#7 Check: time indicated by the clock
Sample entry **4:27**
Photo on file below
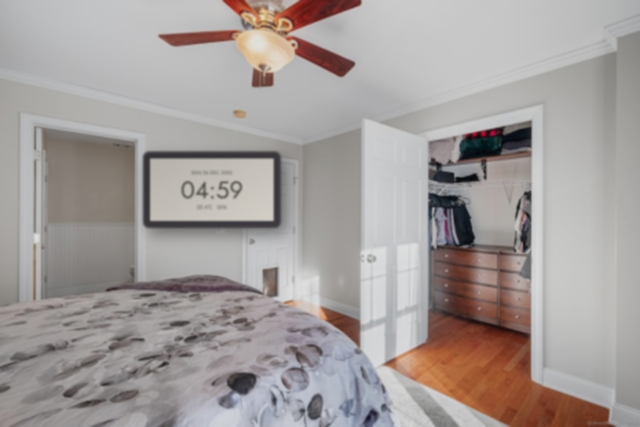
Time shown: **4:59**
